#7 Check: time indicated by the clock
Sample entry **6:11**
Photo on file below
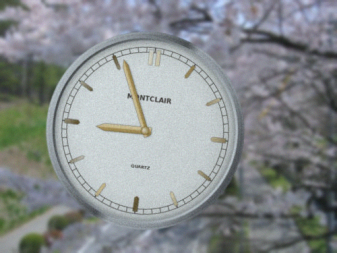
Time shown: **8:56**
